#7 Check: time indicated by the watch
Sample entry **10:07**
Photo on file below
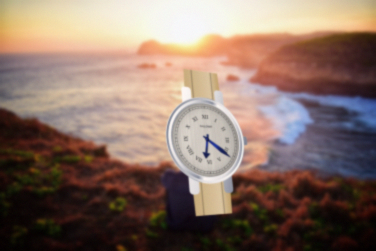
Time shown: **6:21**
